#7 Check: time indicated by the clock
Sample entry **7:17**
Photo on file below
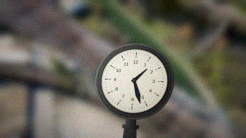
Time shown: **1:27**
